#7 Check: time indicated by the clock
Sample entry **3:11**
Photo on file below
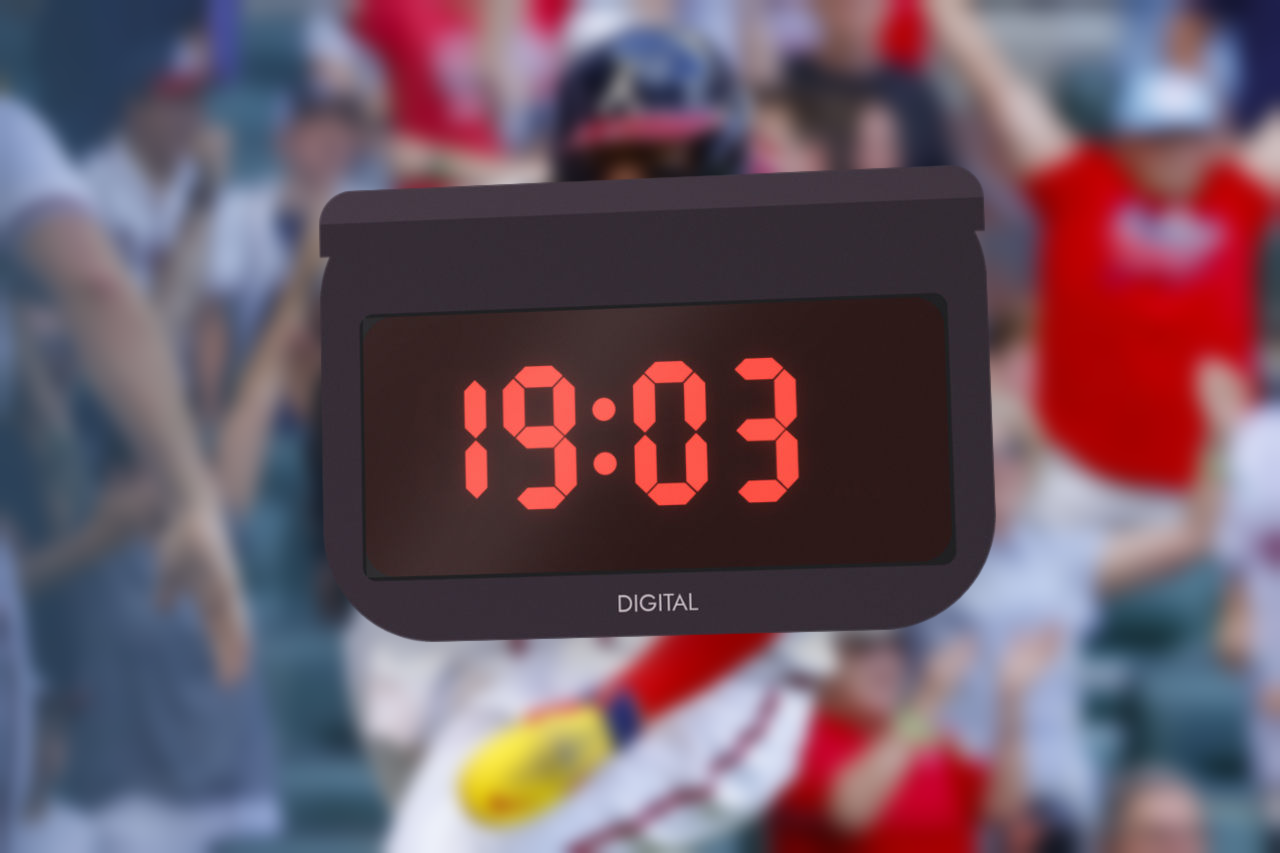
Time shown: **19:03**
